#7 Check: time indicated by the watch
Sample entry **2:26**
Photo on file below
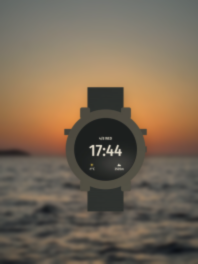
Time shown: **17:44**
